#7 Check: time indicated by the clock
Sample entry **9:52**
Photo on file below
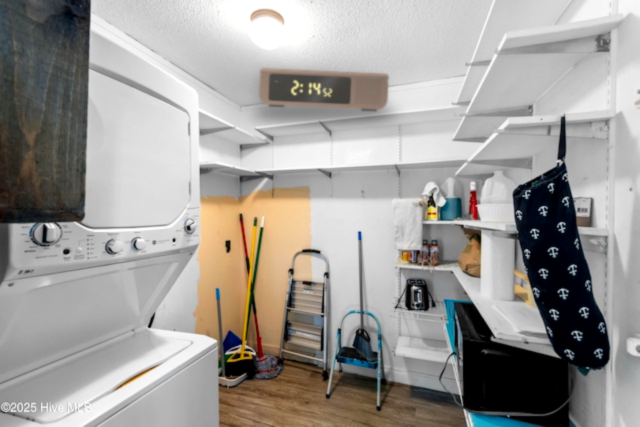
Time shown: **2:14**
